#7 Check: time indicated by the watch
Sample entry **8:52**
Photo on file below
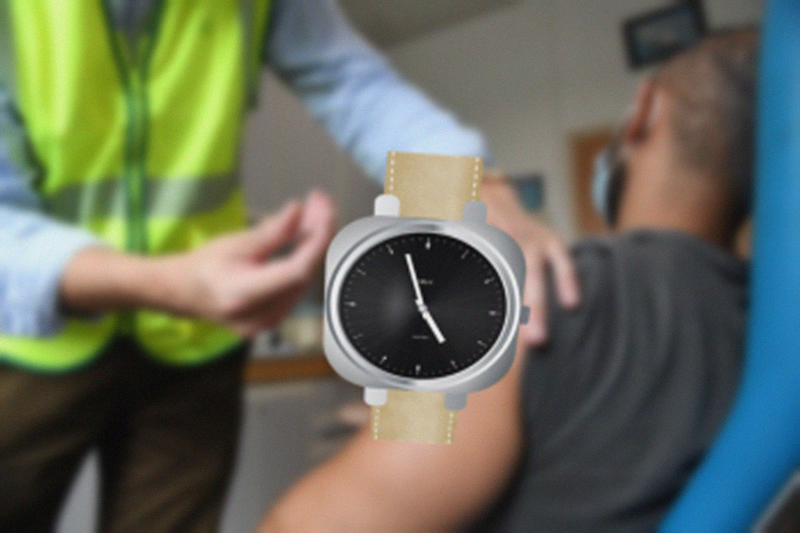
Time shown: **4:57**
